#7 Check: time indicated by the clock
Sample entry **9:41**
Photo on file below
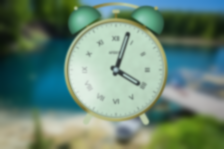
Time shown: **4:03**
